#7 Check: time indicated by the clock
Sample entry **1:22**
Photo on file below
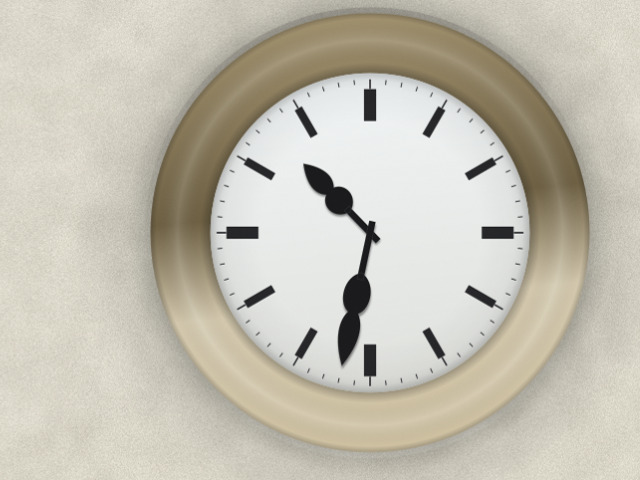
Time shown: **10:32**
